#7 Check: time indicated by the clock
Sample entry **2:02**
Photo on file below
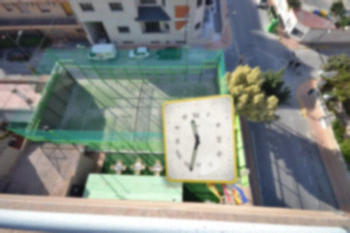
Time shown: **11:33**
